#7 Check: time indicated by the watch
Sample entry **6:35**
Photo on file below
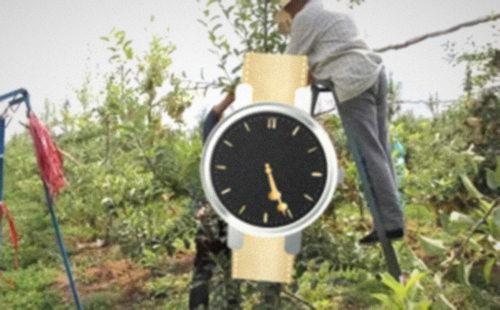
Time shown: **5:26**
